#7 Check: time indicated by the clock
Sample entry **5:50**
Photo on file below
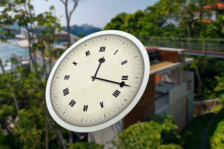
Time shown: **12:17**
